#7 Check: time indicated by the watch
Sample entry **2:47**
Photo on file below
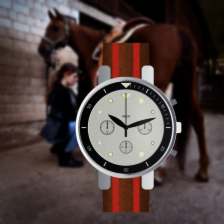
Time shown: **10:12**
